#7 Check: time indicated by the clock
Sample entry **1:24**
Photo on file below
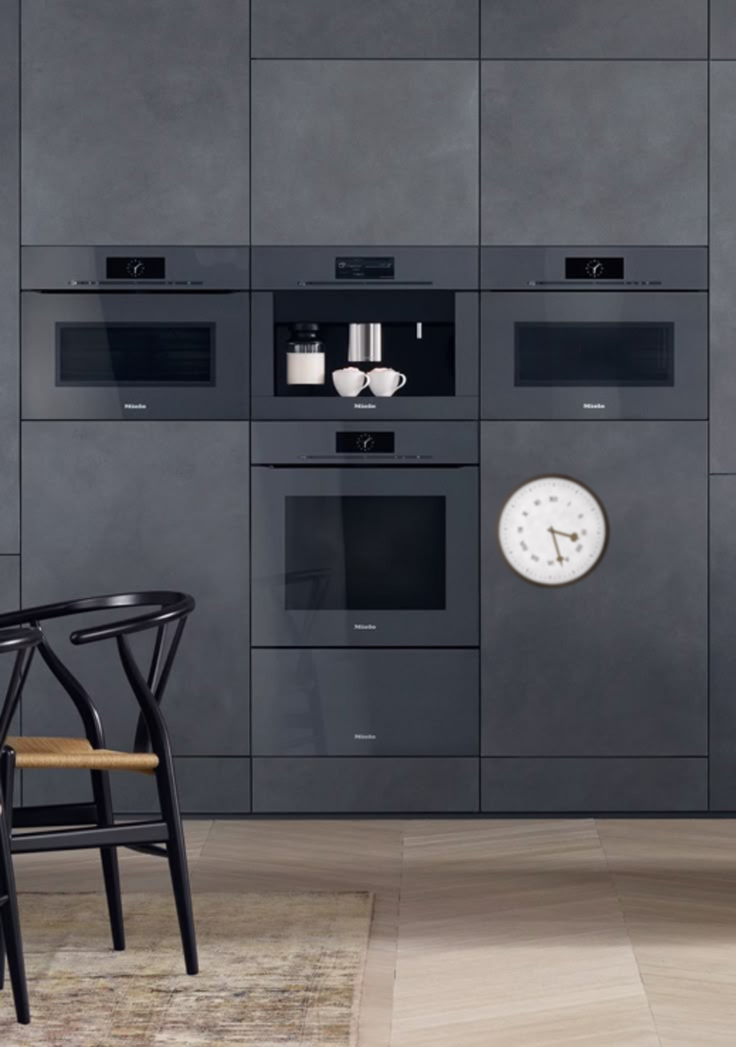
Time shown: **3:27**
